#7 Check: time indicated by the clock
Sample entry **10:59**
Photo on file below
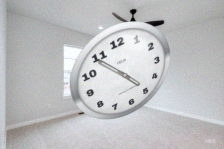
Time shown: **4:54**
